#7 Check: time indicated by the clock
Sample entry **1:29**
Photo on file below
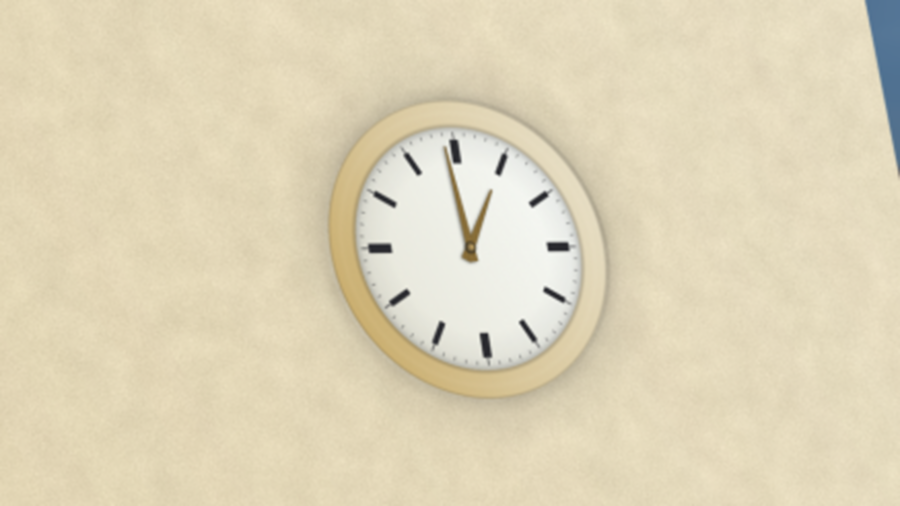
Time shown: **12:59**
